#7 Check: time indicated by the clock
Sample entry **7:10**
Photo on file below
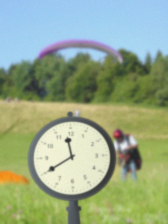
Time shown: **11:40**
